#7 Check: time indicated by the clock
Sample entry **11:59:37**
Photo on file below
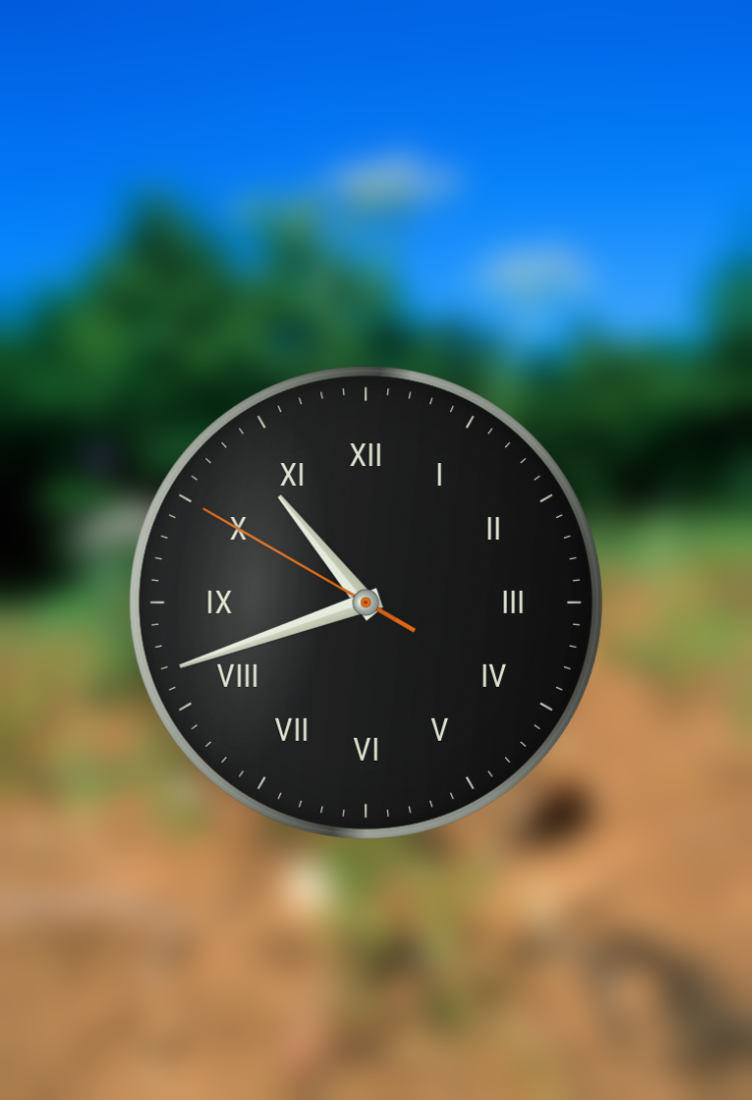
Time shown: **10:41:50**
